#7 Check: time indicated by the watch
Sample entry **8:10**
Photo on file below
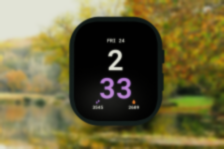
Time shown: **2:33**
